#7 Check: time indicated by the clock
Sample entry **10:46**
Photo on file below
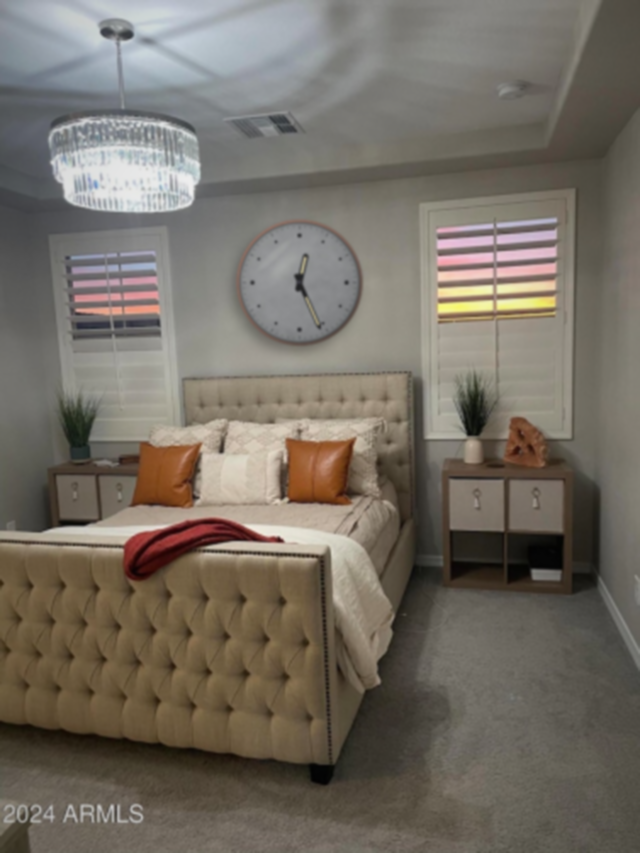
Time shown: **12:26**
